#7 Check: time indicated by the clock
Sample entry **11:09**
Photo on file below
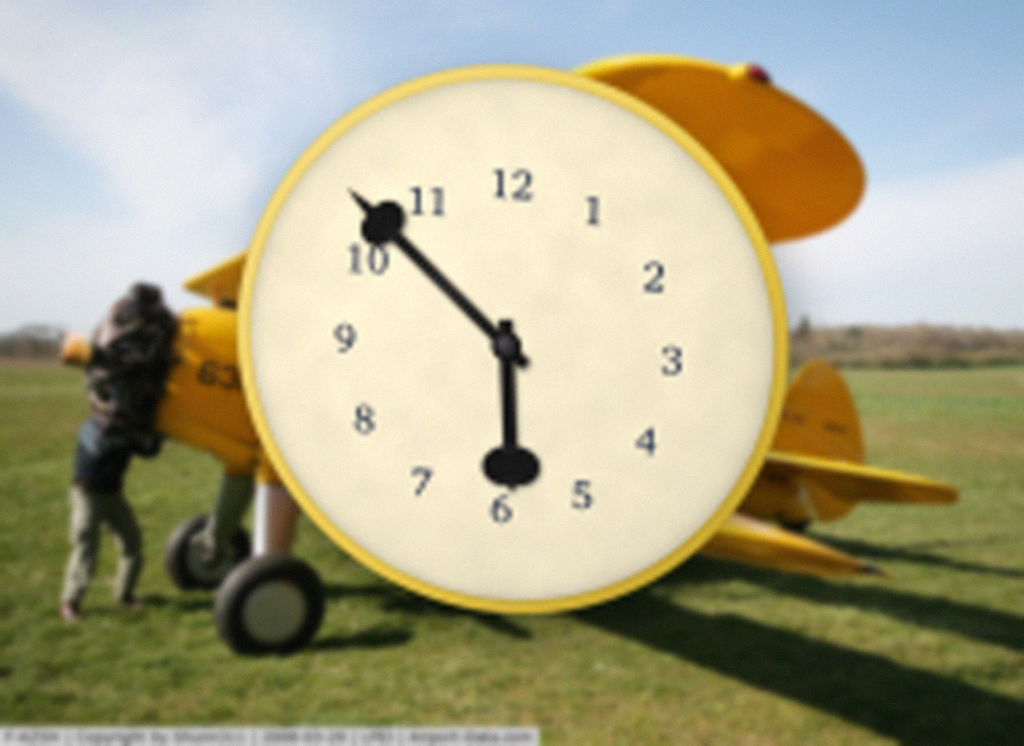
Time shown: **5:52**
